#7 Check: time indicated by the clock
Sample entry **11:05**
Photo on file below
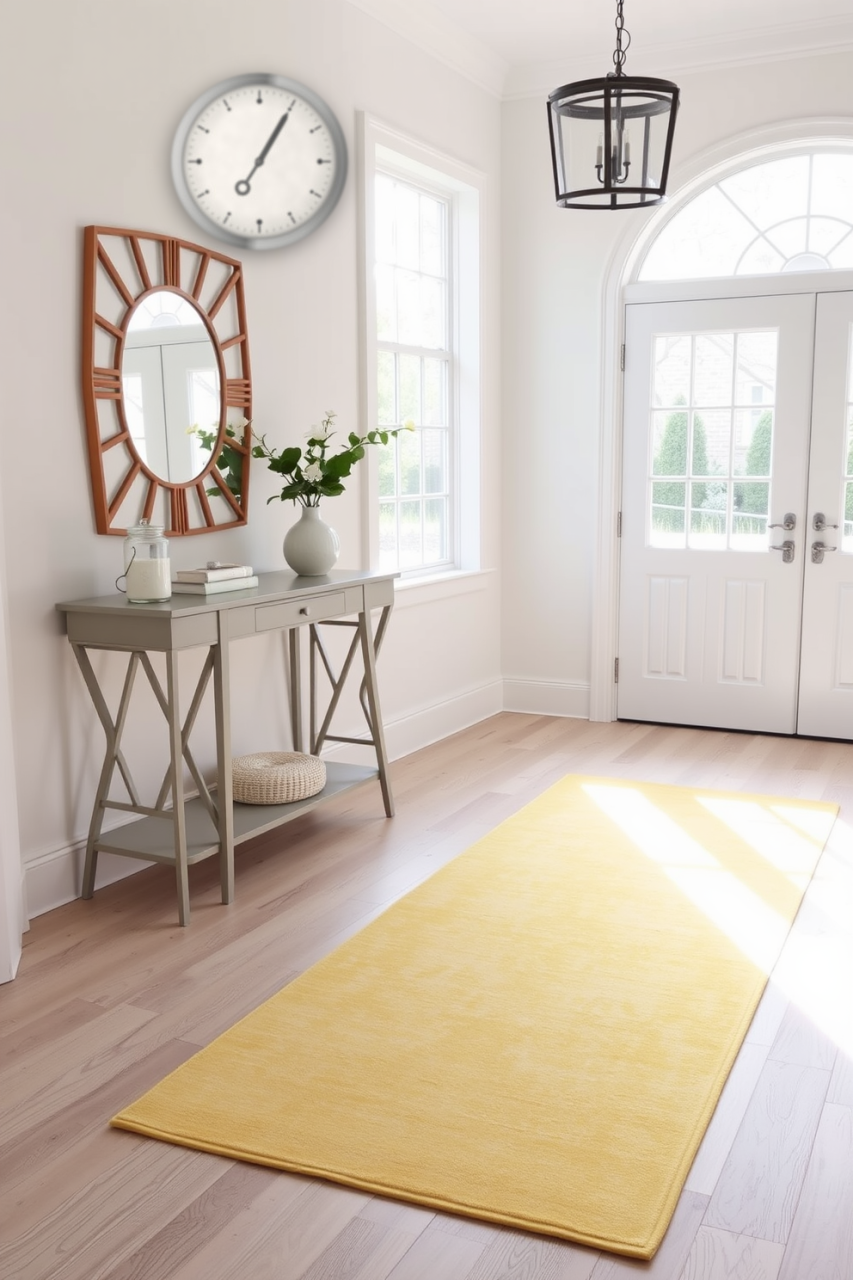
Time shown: **7:05**
